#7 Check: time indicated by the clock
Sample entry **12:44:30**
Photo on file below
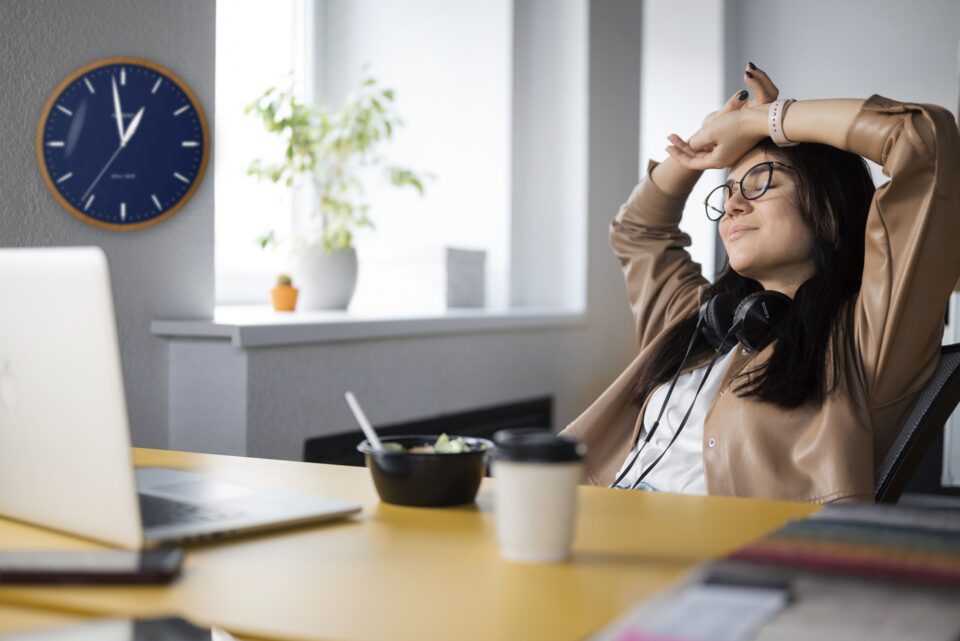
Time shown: **12:58:36**
